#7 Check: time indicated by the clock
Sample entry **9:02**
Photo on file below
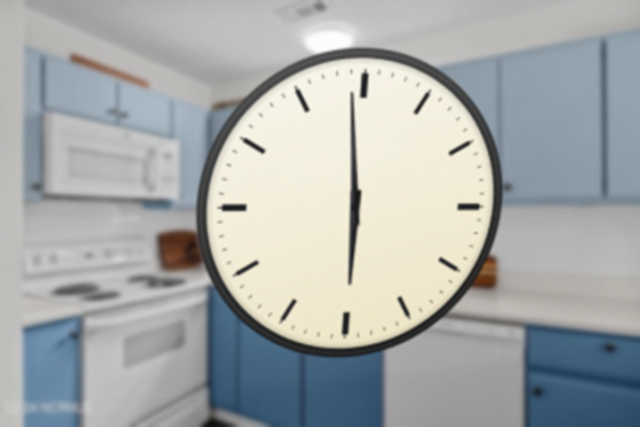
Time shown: **5:59**
